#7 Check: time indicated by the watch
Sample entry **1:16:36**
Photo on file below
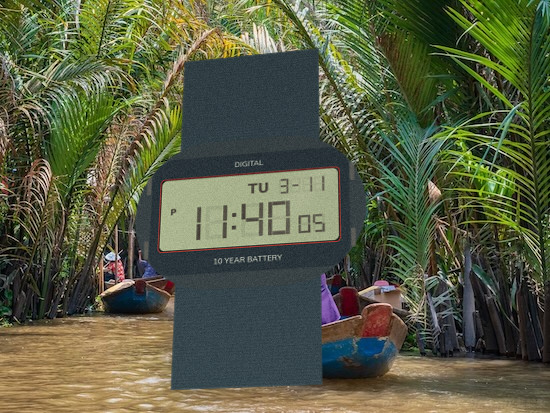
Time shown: **11:40:05**
